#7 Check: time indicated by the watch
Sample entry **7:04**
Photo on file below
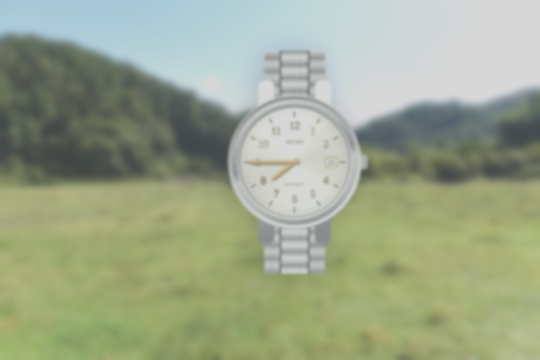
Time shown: **7:45**
